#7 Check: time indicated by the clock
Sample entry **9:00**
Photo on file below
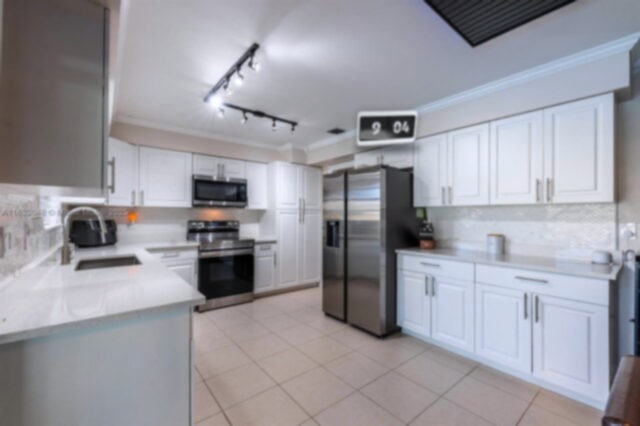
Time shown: **9:04**
